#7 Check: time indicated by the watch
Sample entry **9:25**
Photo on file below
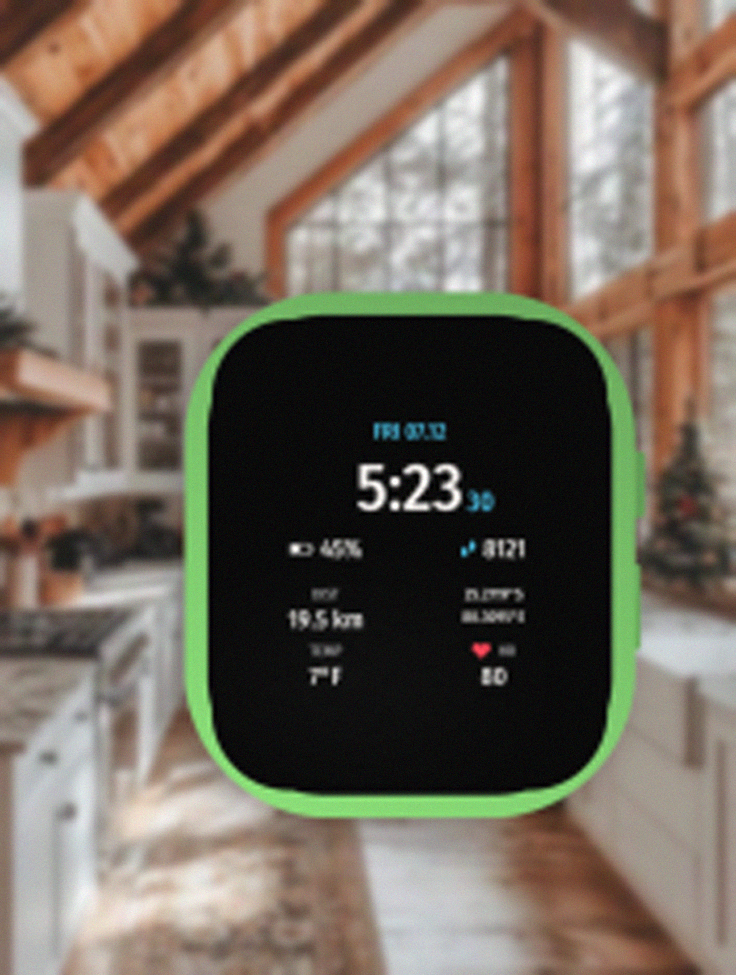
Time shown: **5:23**
